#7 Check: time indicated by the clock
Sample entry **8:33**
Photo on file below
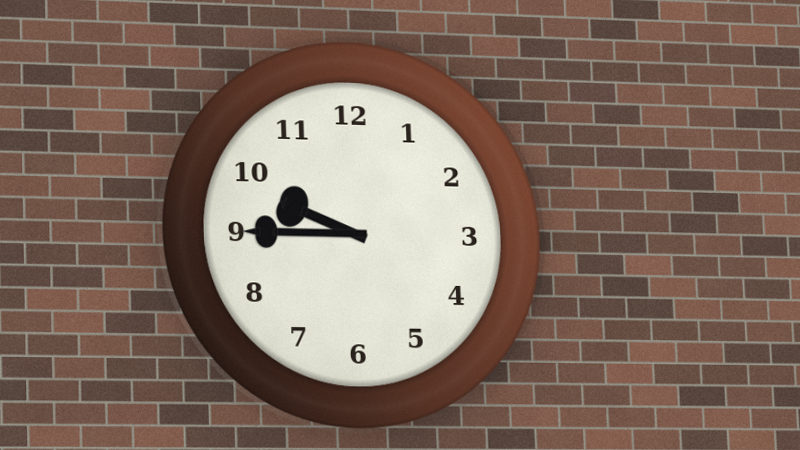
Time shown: **9:45**
